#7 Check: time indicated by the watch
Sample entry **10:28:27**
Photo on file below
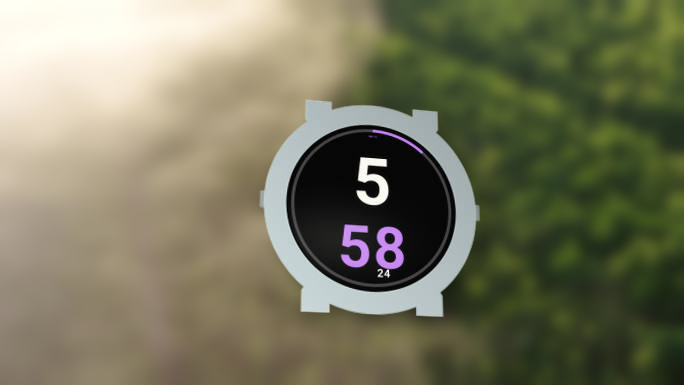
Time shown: **5:58:24**
